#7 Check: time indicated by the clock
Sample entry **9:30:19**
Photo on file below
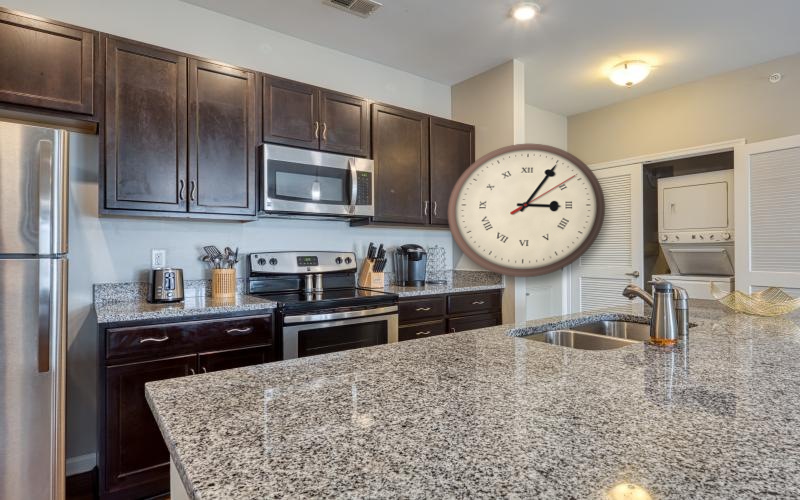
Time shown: **3:05:09**
